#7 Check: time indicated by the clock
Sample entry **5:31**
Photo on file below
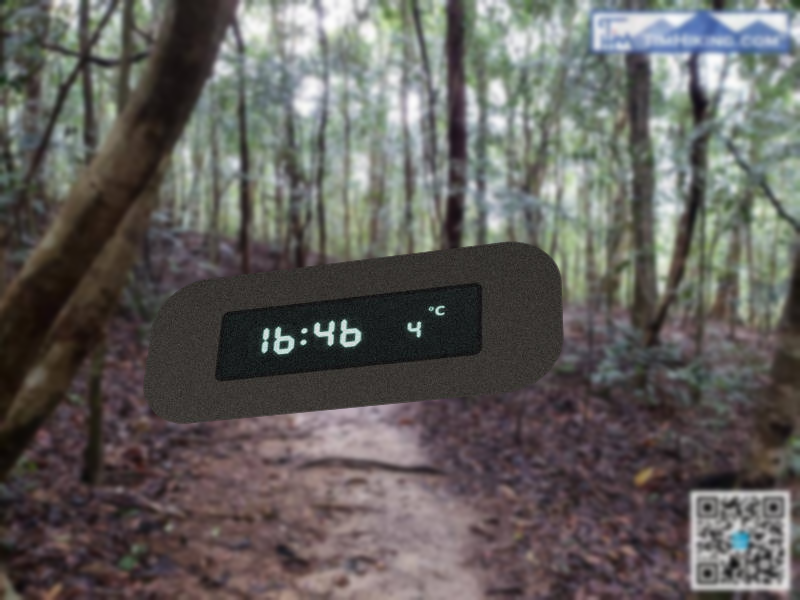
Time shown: **16:46**
